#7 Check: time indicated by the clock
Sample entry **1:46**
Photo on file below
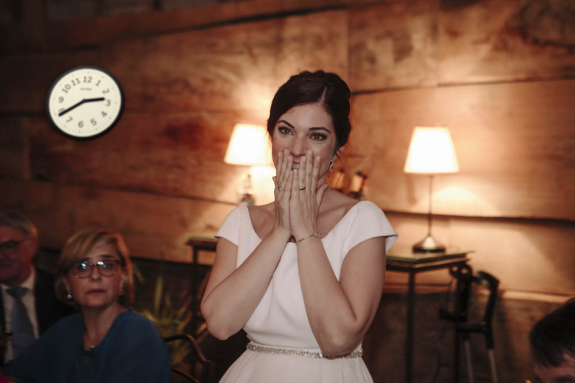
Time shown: **2:39**
